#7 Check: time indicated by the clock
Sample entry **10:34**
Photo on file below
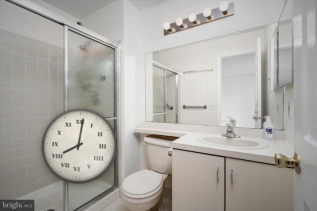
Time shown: **8:01**
